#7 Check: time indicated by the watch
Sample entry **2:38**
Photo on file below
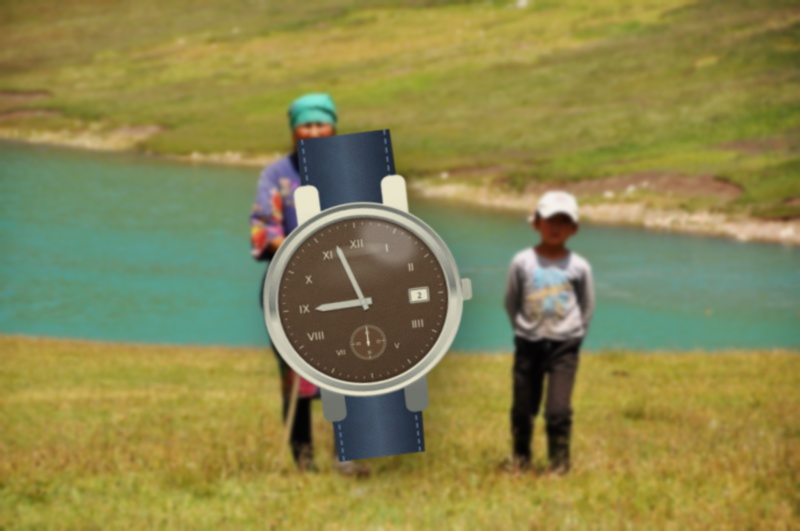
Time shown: **8:57**
